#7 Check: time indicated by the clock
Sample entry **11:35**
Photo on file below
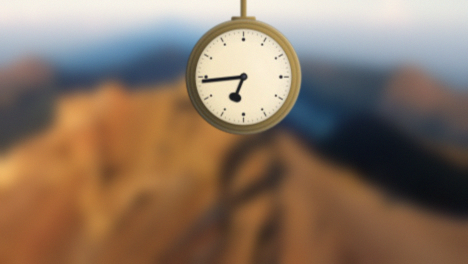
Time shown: **6:44**
